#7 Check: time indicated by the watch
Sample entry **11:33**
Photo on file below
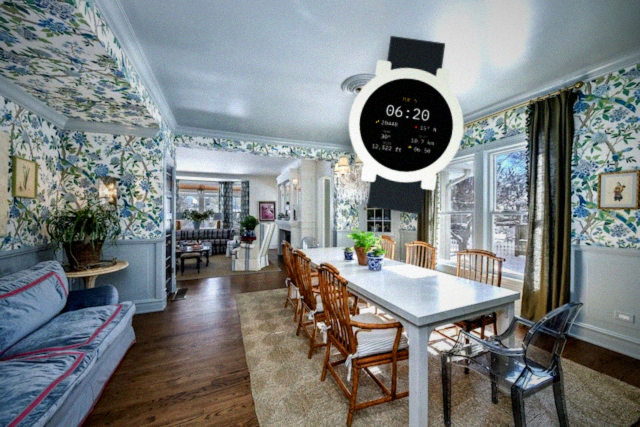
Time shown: **6:20**
